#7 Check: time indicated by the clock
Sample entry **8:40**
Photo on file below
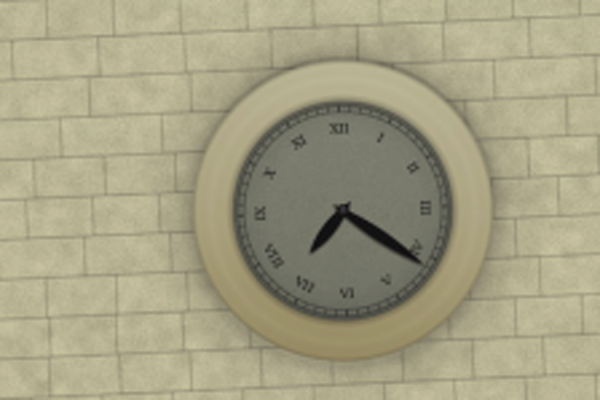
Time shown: **7:21**
